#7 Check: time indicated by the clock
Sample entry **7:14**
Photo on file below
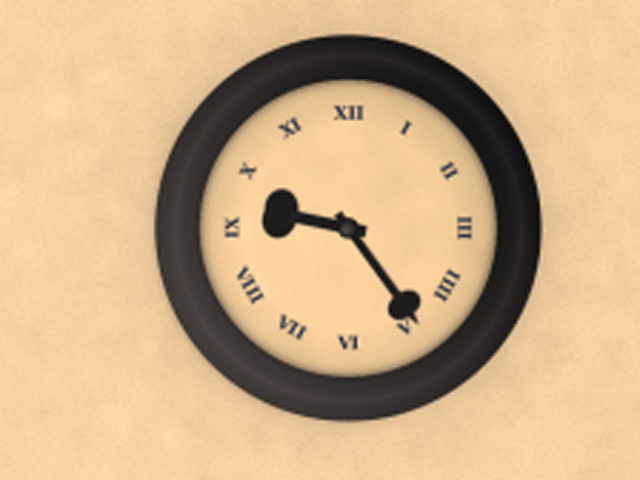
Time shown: **9:24**
